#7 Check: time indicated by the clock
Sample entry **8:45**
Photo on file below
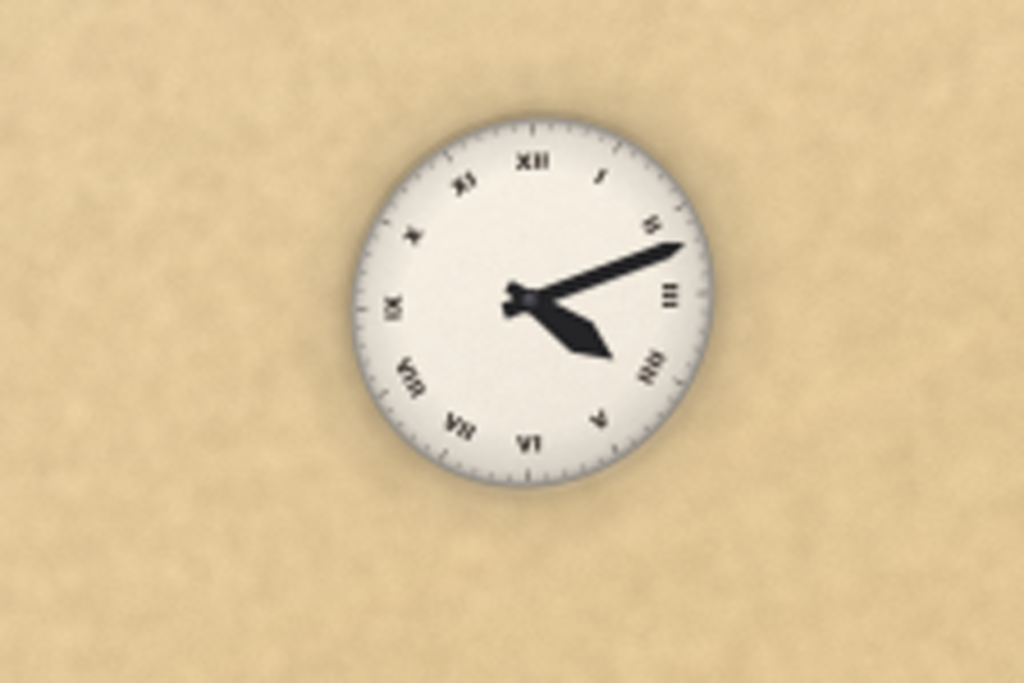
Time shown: **4:12**
